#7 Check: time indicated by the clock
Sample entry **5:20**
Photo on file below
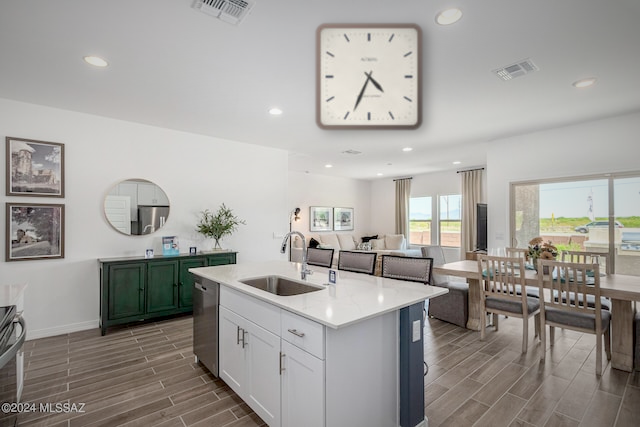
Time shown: **4:34**
